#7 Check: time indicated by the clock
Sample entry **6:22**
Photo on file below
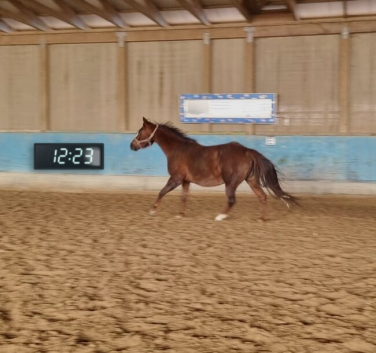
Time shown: **12:23**
